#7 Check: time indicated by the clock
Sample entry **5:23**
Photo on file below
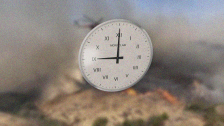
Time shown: **9:00**
